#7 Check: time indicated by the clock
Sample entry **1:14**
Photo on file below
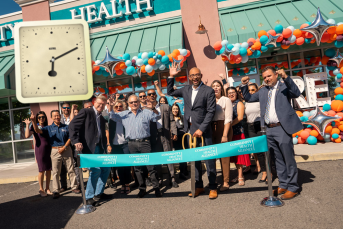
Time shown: **6:11**
